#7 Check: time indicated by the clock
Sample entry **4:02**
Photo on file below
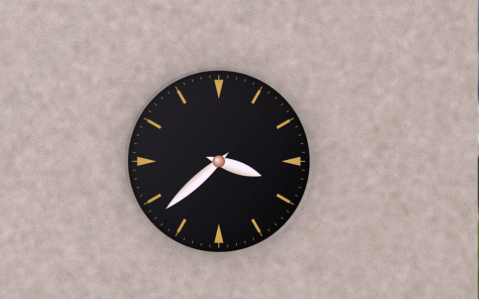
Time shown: **3:38**
